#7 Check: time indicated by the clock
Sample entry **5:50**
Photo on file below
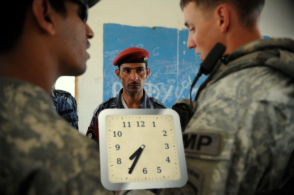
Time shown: **7:35**
